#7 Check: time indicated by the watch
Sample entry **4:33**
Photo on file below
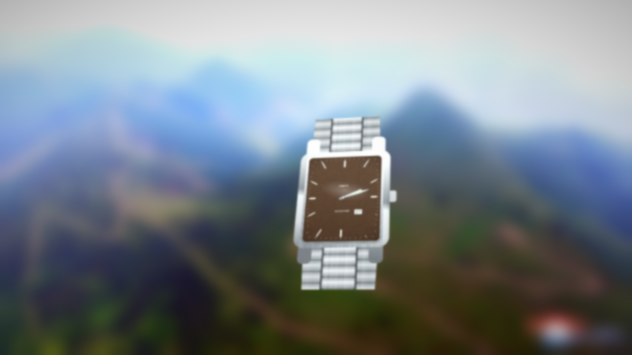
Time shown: **2:12**
